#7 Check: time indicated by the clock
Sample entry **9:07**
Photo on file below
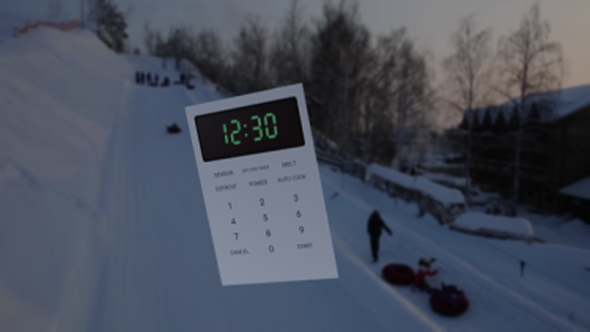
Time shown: **12:30**
